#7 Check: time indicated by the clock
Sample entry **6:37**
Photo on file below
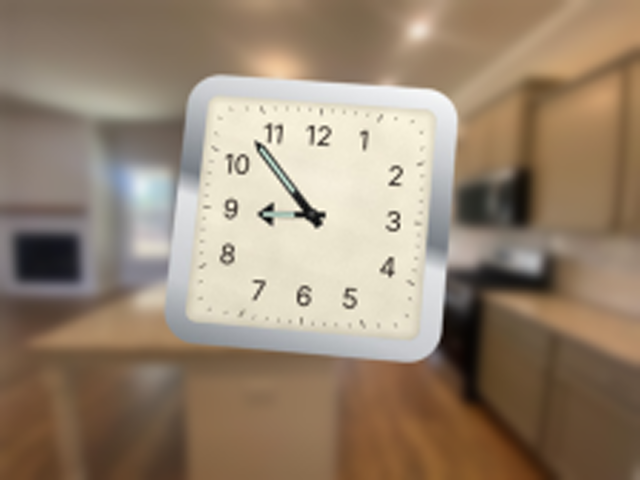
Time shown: **8:53**
